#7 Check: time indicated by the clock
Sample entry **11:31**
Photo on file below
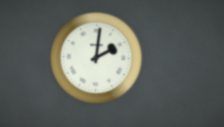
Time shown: **2:01**
